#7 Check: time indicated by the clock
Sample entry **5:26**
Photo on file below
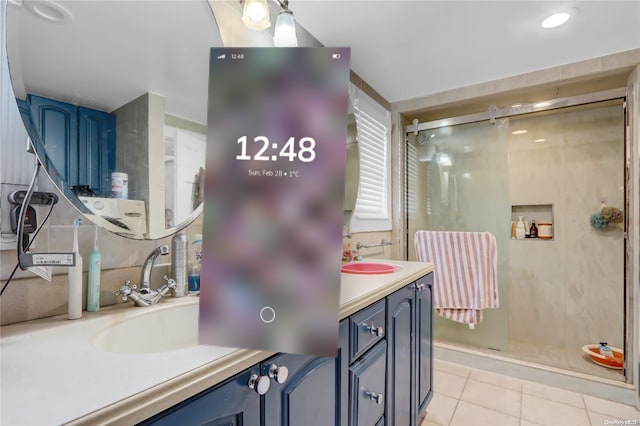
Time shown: **12:48**
